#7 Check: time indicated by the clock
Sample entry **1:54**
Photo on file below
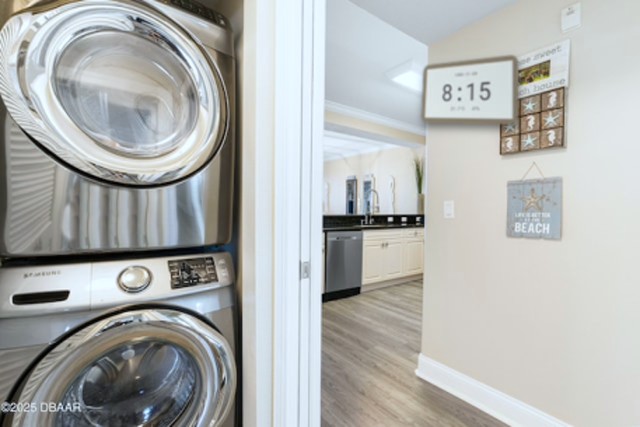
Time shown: **8:15**
